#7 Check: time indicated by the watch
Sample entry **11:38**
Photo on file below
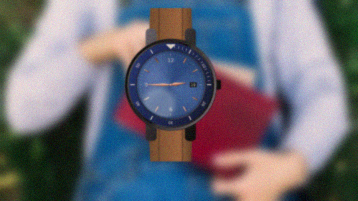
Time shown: **2:45**
